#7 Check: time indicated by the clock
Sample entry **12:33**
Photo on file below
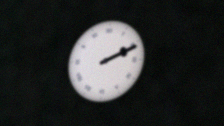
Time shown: **2:11**
